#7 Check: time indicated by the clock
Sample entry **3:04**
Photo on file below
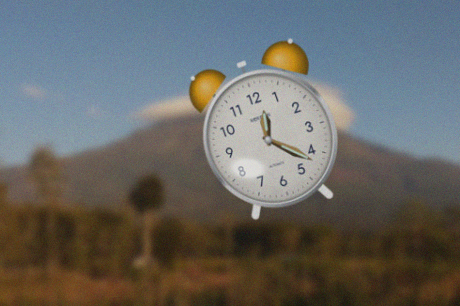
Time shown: **12:22**
